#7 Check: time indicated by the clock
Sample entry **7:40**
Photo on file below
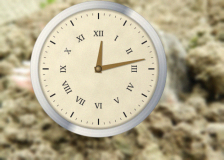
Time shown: **12:13**
